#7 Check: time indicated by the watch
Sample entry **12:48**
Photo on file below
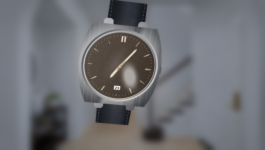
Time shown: **7:06**
